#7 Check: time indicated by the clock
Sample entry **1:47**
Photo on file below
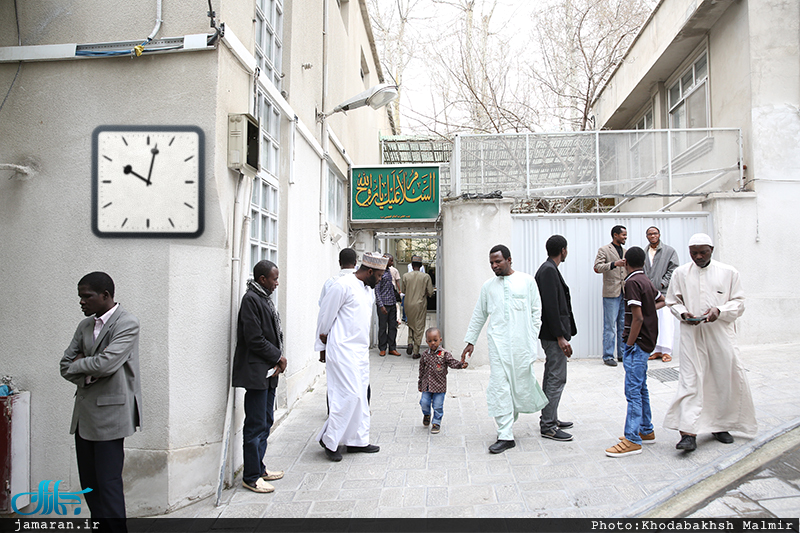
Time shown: **10:02**
